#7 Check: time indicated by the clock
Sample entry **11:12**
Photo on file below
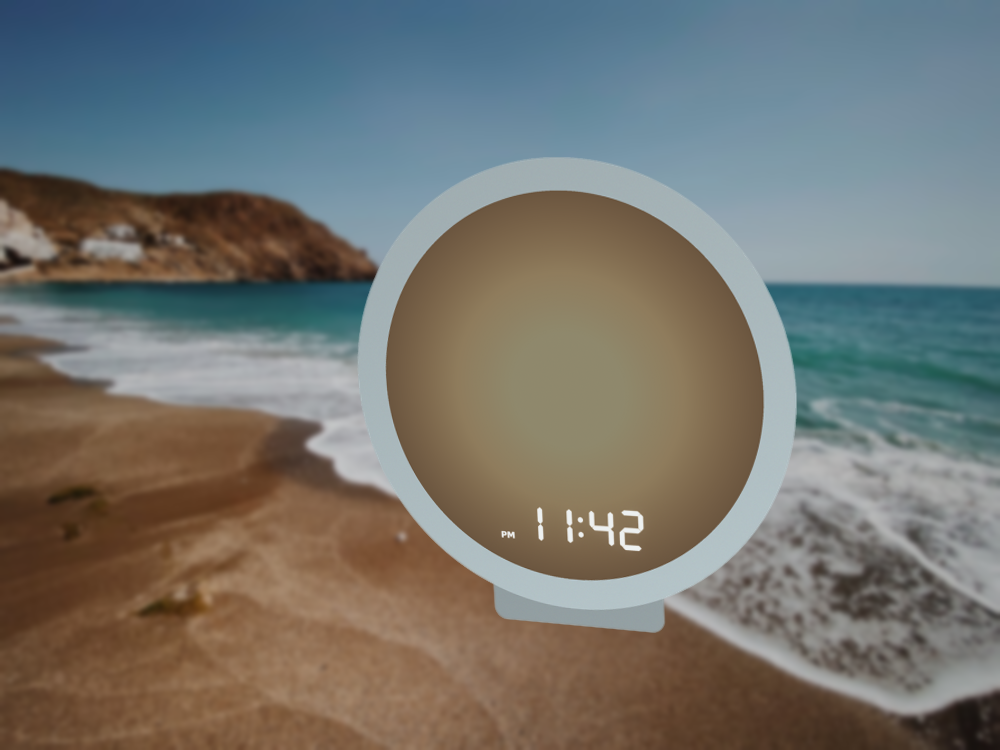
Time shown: **11:42**
